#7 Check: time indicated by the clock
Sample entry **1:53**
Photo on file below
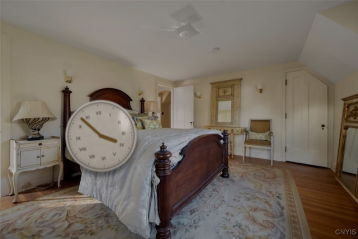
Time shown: **3:53**
